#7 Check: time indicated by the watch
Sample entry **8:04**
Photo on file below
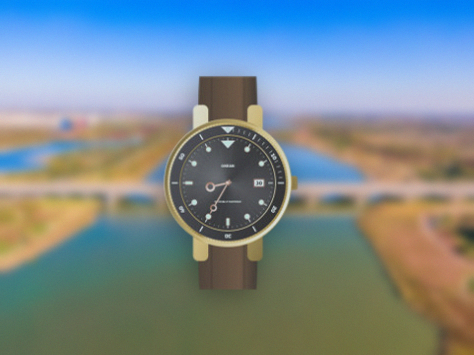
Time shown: **8:35**
